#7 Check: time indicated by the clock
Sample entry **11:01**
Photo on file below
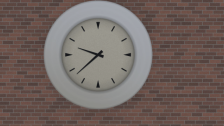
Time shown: **9:38**
